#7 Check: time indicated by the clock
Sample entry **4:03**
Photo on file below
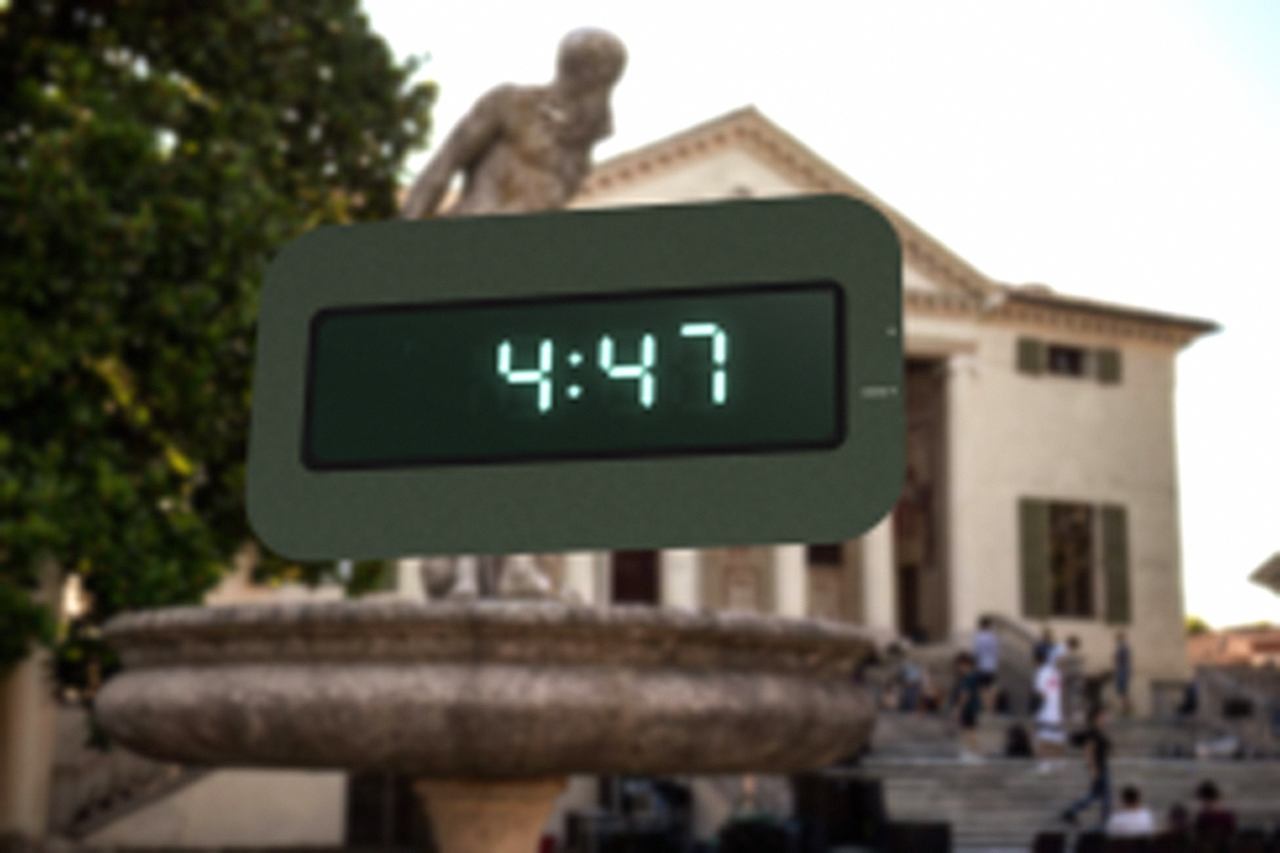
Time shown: **4:47**
